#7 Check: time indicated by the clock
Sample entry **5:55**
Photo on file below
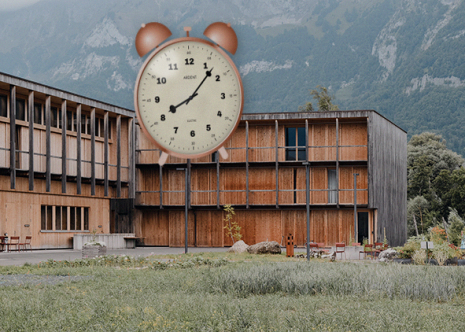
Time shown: **8:07**
